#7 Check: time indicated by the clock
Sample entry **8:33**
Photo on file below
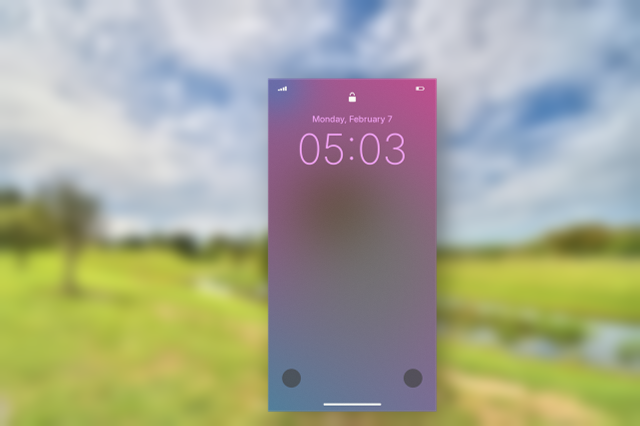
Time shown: **5:03**
